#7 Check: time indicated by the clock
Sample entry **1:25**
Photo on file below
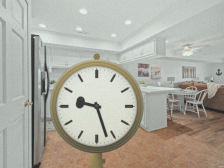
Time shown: **9:27**
